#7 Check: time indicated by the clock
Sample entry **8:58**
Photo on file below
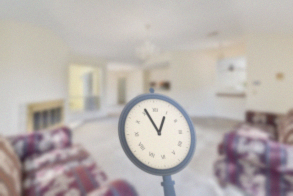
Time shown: **12:56**
